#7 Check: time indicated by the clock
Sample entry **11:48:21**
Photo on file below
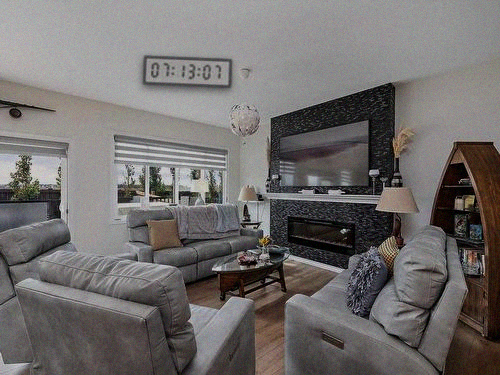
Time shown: **7:13:07**
